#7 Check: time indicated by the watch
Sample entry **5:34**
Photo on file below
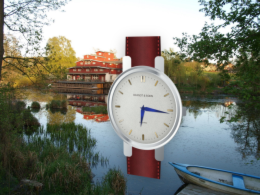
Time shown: **6:16**
